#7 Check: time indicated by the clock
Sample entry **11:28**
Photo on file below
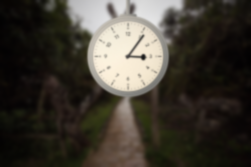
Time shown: **3:06**
